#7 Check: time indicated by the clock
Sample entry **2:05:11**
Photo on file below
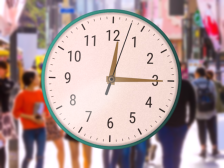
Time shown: **12:15:03**
